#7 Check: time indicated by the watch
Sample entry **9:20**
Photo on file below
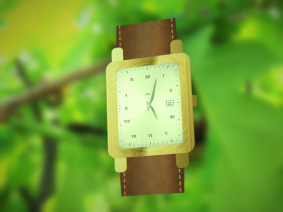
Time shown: **5:03**
